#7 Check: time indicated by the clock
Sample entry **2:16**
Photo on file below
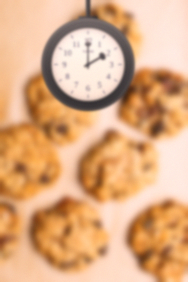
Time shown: **2:00**
